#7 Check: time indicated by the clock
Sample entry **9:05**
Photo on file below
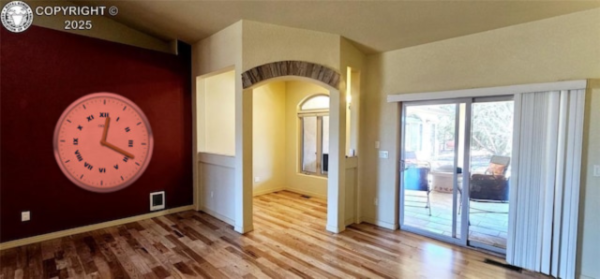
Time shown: **12:19**
